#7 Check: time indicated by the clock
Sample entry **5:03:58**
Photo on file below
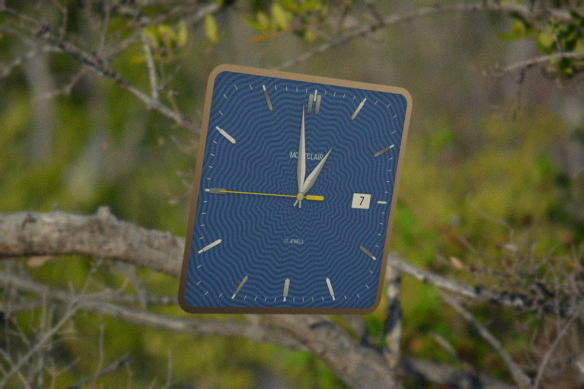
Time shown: **12:58:45**
